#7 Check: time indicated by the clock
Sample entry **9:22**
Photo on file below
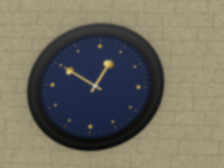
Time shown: **12:50**
